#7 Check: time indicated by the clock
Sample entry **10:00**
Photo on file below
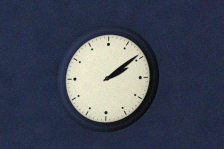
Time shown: **2:09**
